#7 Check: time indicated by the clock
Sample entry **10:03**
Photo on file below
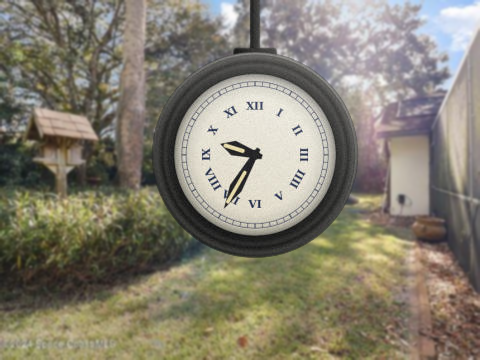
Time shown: **9:35**
